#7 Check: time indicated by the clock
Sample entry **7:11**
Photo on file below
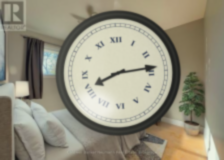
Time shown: **8:14**
